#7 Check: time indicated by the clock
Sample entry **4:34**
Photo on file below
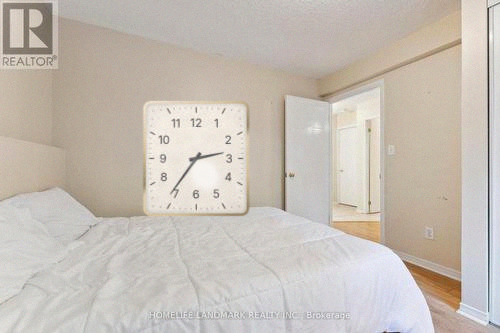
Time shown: **2:36**
